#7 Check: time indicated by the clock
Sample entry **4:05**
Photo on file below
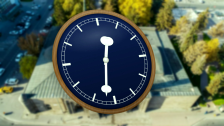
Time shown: **12:32**
